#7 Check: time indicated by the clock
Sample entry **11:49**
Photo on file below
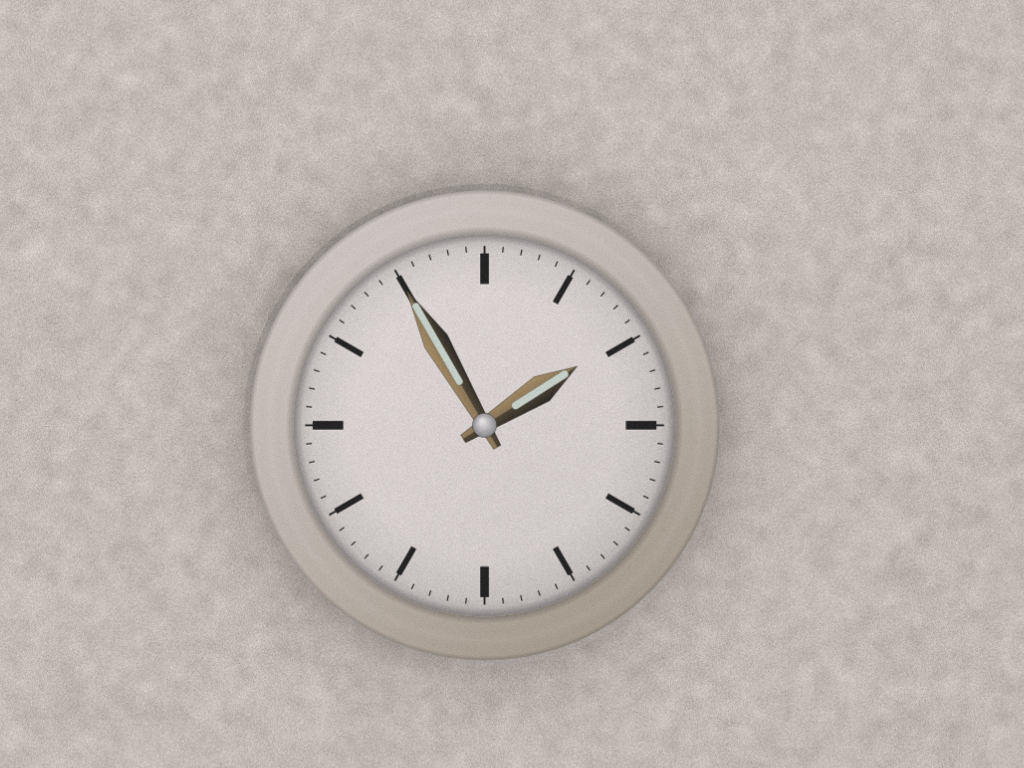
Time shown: **1:55**
